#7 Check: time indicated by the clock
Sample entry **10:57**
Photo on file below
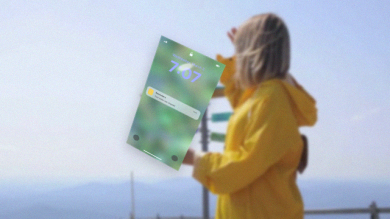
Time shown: **7:07**
